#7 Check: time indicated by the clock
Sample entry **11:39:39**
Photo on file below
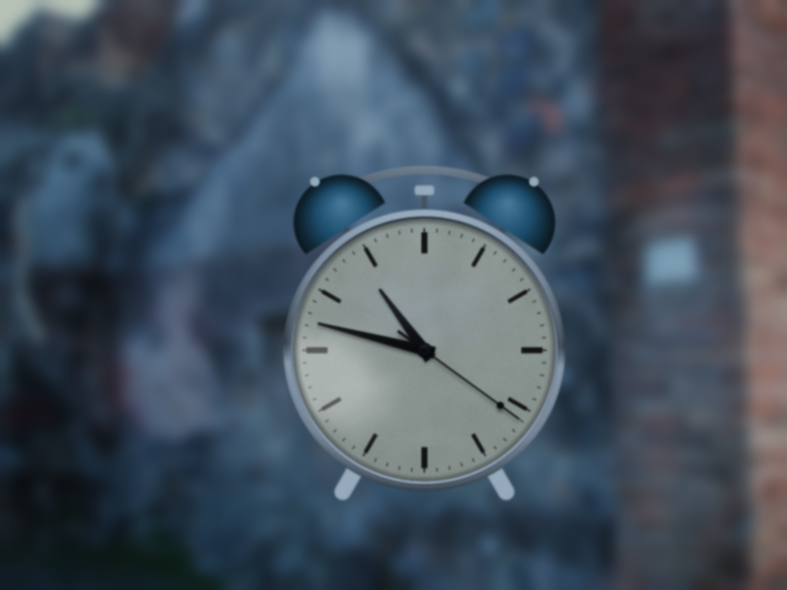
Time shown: **10:47:21**
